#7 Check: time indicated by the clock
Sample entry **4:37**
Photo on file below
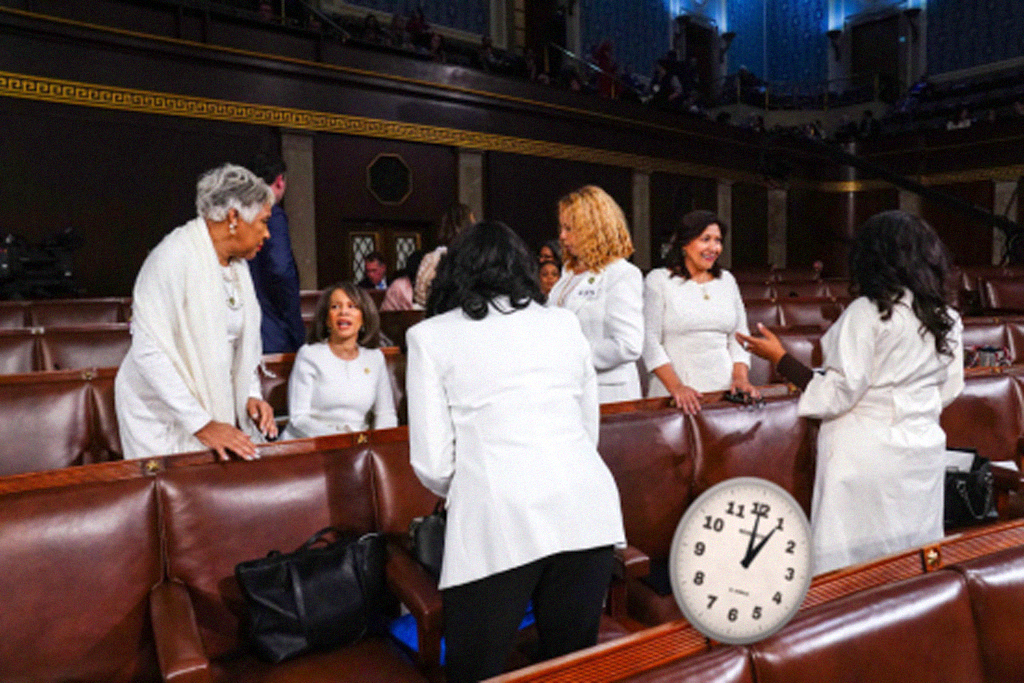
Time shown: **1:00**
